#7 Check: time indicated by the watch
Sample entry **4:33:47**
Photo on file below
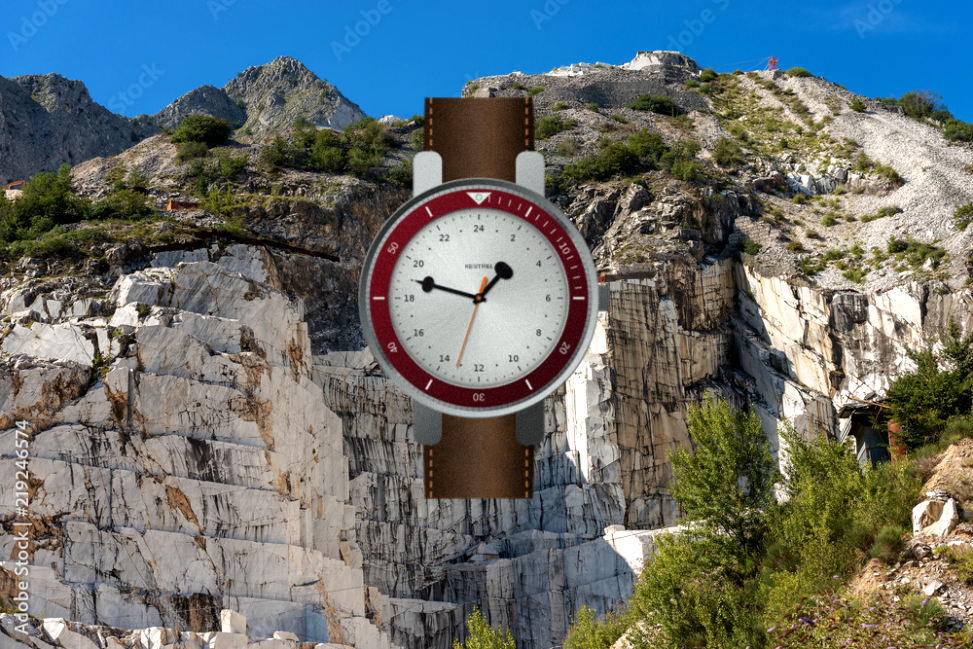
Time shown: **2:47:33**
